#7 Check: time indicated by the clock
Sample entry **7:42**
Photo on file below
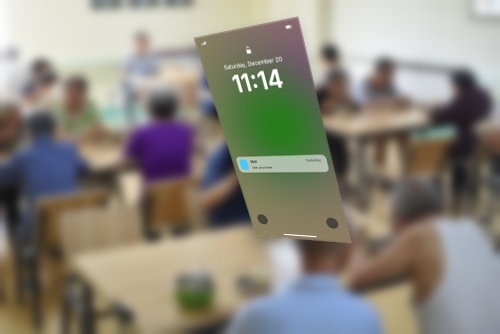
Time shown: **11:14**
